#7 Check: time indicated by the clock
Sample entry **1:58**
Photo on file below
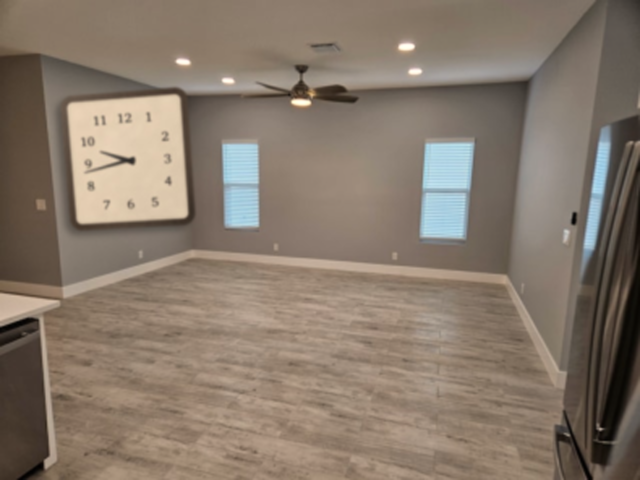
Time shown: **9:43**
